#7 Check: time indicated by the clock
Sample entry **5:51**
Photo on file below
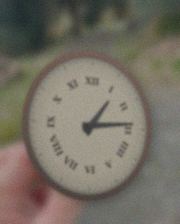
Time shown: **1:14**
